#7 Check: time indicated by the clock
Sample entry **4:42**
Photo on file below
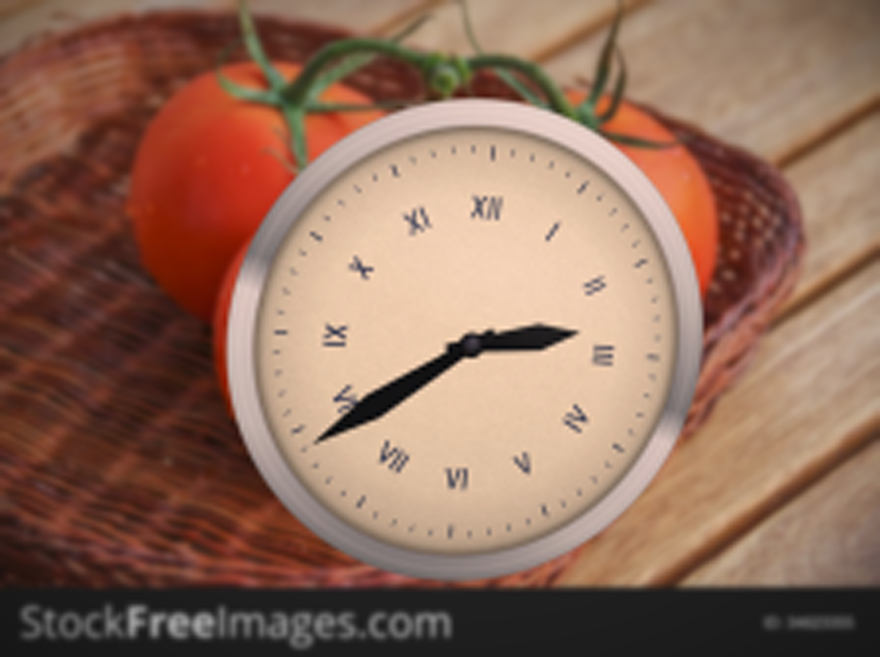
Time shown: **2:39**
